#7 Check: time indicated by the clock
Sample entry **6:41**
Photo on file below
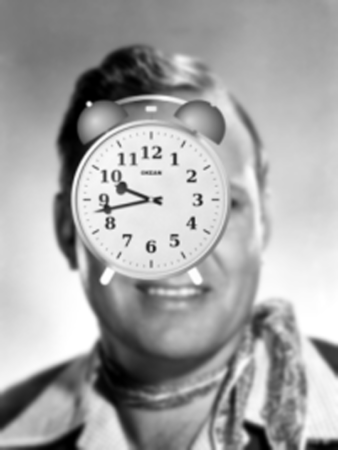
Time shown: **9:43**
